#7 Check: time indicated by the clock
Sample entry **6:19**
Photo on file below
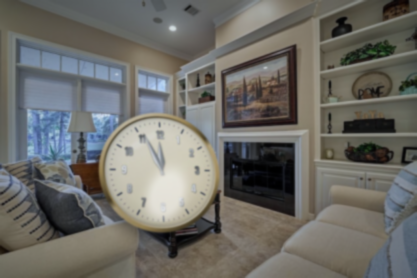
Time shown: **11:56**
